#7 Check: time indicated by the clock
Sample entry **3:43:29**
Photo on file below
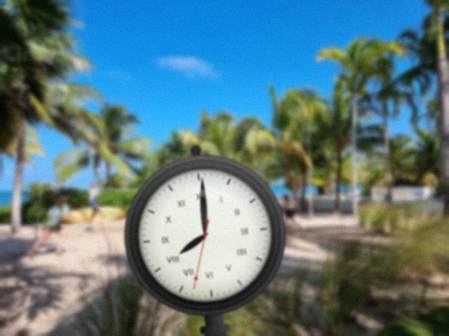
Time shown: **8:00:33**
